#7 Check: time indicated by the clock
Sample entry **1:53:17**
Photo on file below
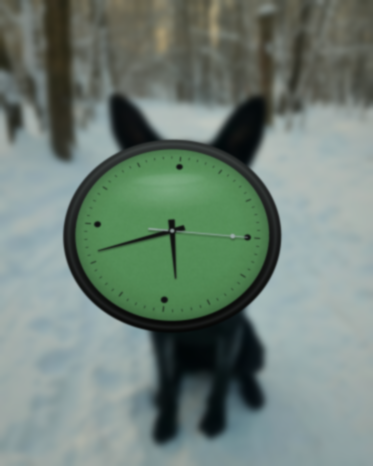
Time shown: **5:41:15**
